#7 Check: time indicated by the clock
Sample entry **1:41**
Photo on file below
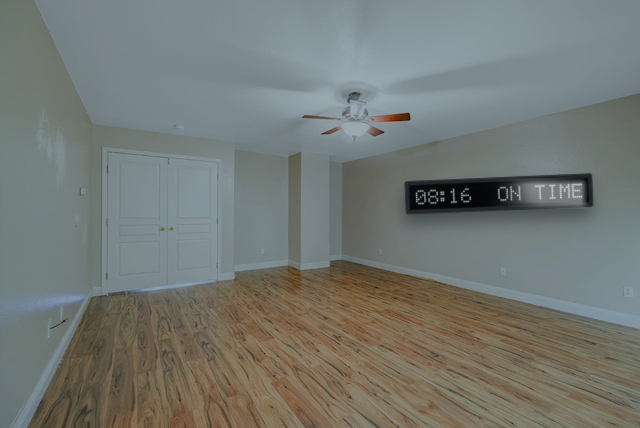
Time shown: **8:16**
